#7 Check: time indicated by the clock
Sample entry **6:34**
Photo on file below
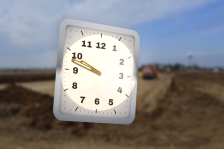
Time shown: **9:48**
